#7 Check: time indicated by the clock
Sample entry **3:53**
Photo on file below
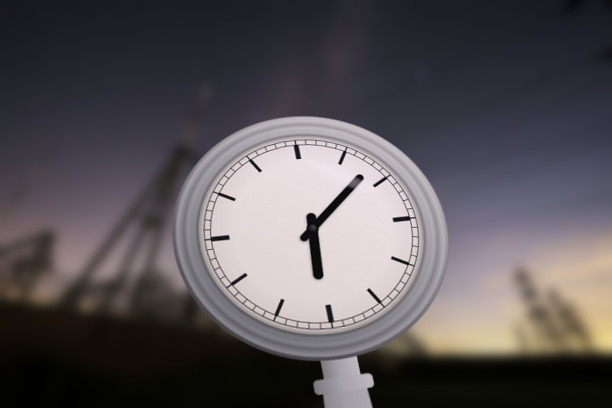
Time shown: **6:08**
